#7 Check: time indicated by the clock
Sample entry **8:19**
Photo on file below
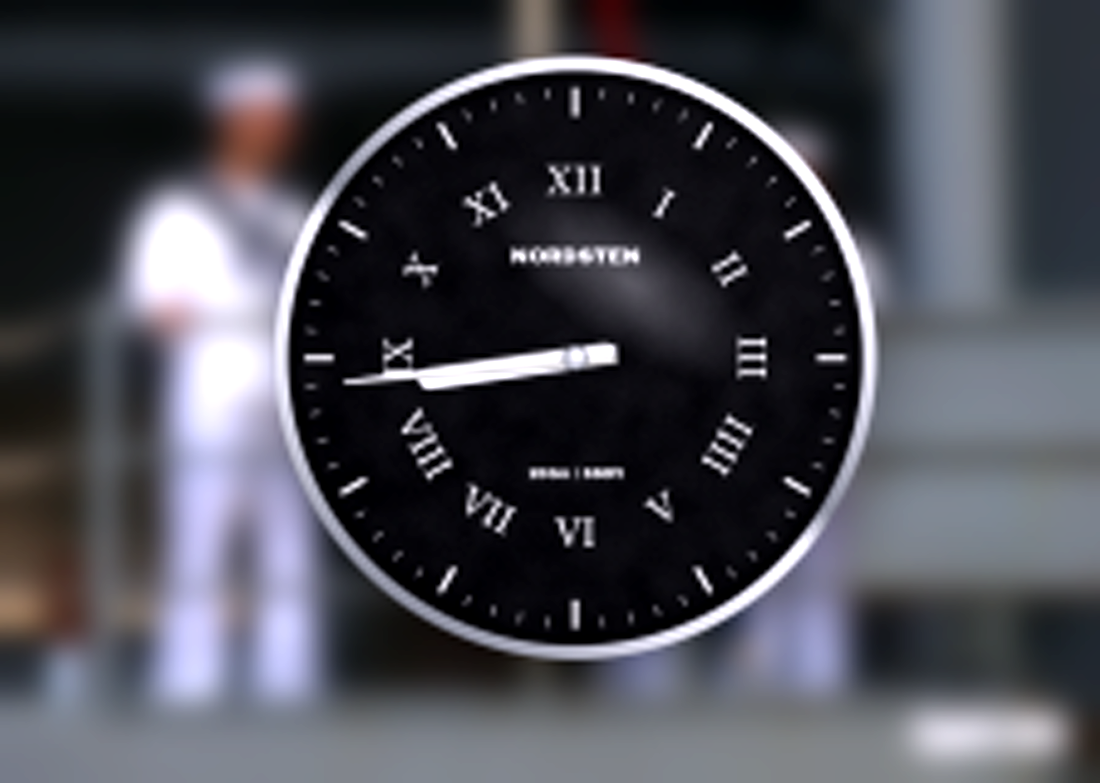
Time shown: **8:44**
